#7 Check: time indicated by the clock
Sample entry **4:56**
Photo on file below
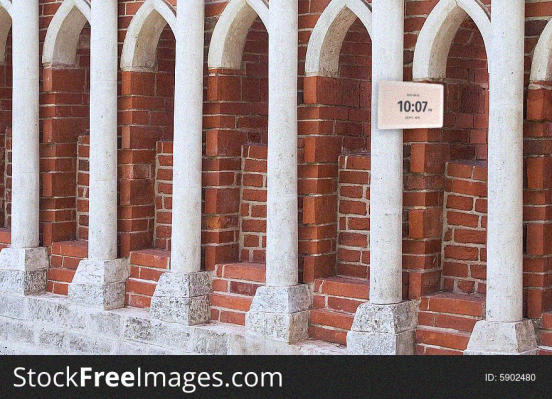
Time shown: **10:07**
